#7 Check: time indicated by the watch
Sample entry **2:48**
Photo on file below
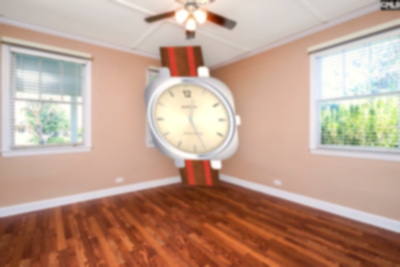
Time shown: **12:27**
